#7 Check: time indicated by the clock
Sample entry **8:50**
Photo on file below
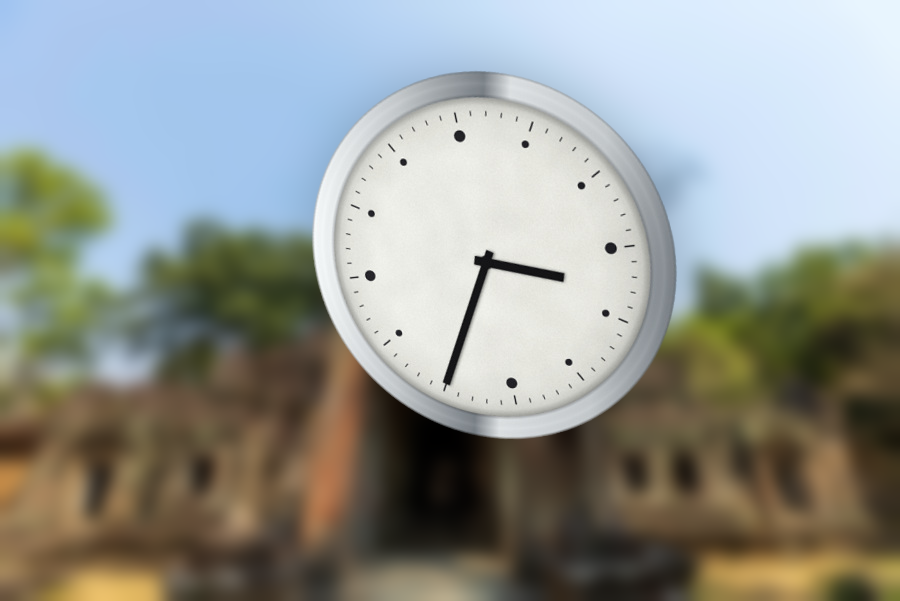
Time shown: **3:35**
